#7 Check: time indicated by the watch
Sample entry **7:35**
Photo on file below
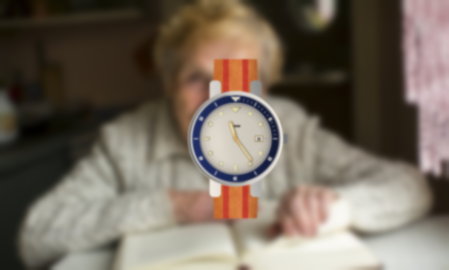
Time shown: **11:24**
